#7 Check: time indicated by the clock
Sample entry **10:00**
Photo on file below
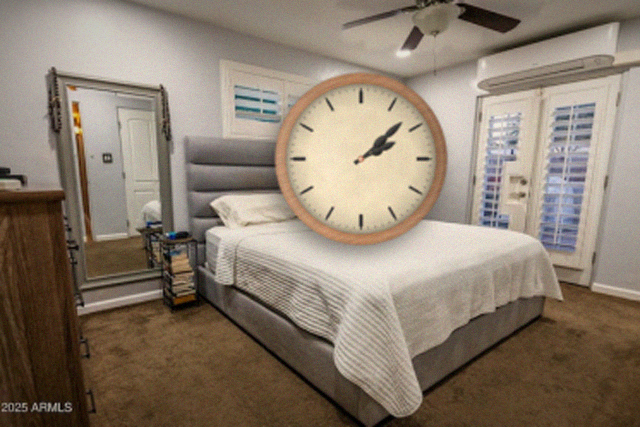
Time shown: **2:08**
